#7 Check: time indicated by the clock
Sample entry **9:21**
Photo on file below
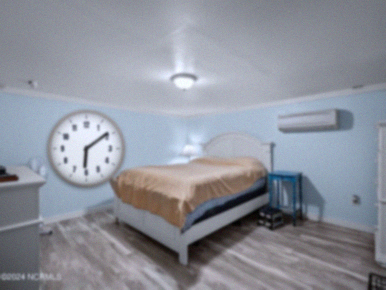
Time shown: **6:09**
